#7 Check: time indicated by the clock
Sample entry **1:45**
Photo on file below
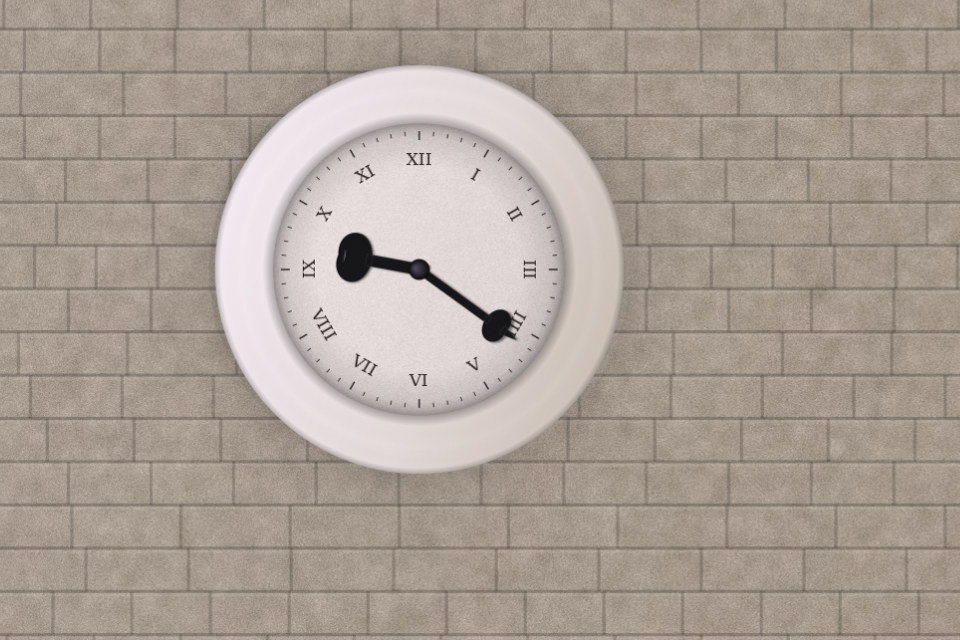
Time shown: **9:21**
